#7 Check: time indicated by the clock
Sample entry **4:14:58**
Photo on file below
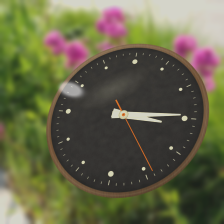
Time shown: **3:14:24**
